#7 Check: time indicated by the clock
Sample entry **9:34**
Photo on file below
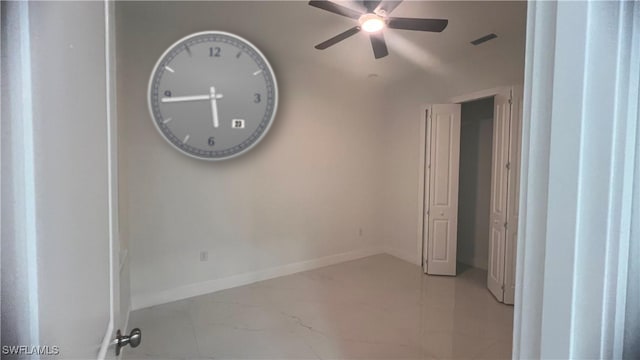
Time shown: **5:44**
